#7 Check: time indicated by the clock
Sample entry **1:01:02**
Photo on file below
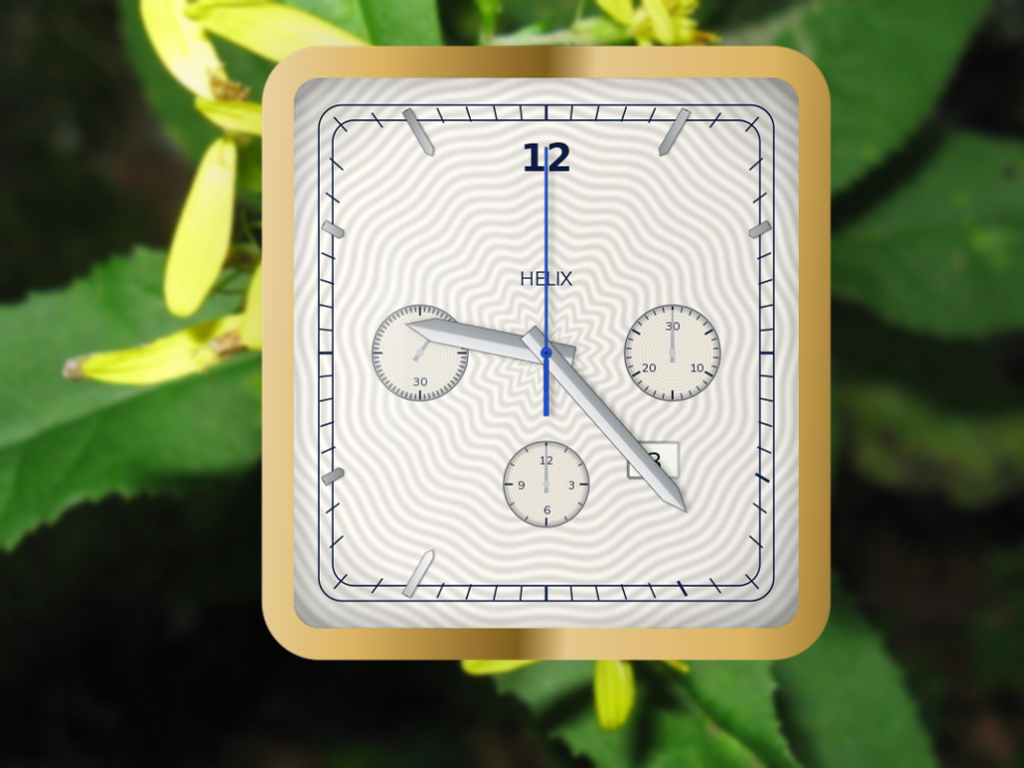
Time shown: **9:23:06**
